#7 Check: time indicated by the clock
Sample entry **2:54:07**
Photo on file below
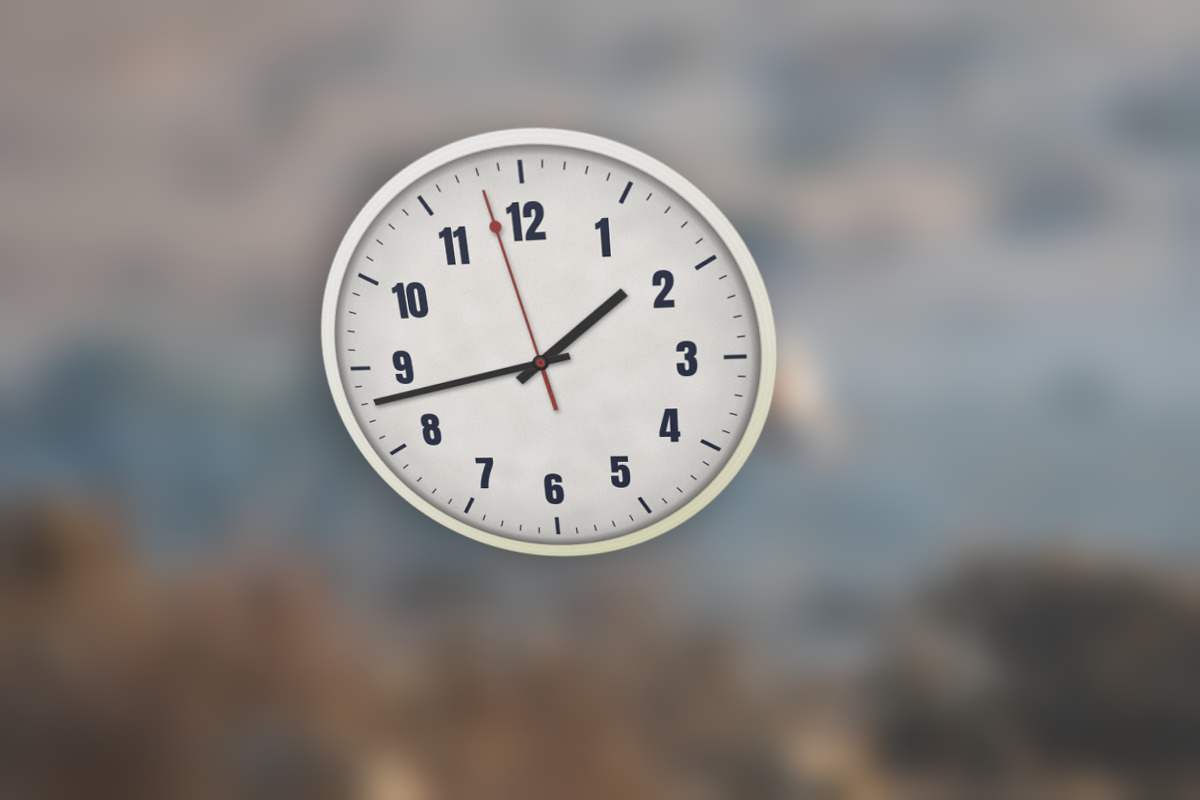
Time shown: **1:42:58**
